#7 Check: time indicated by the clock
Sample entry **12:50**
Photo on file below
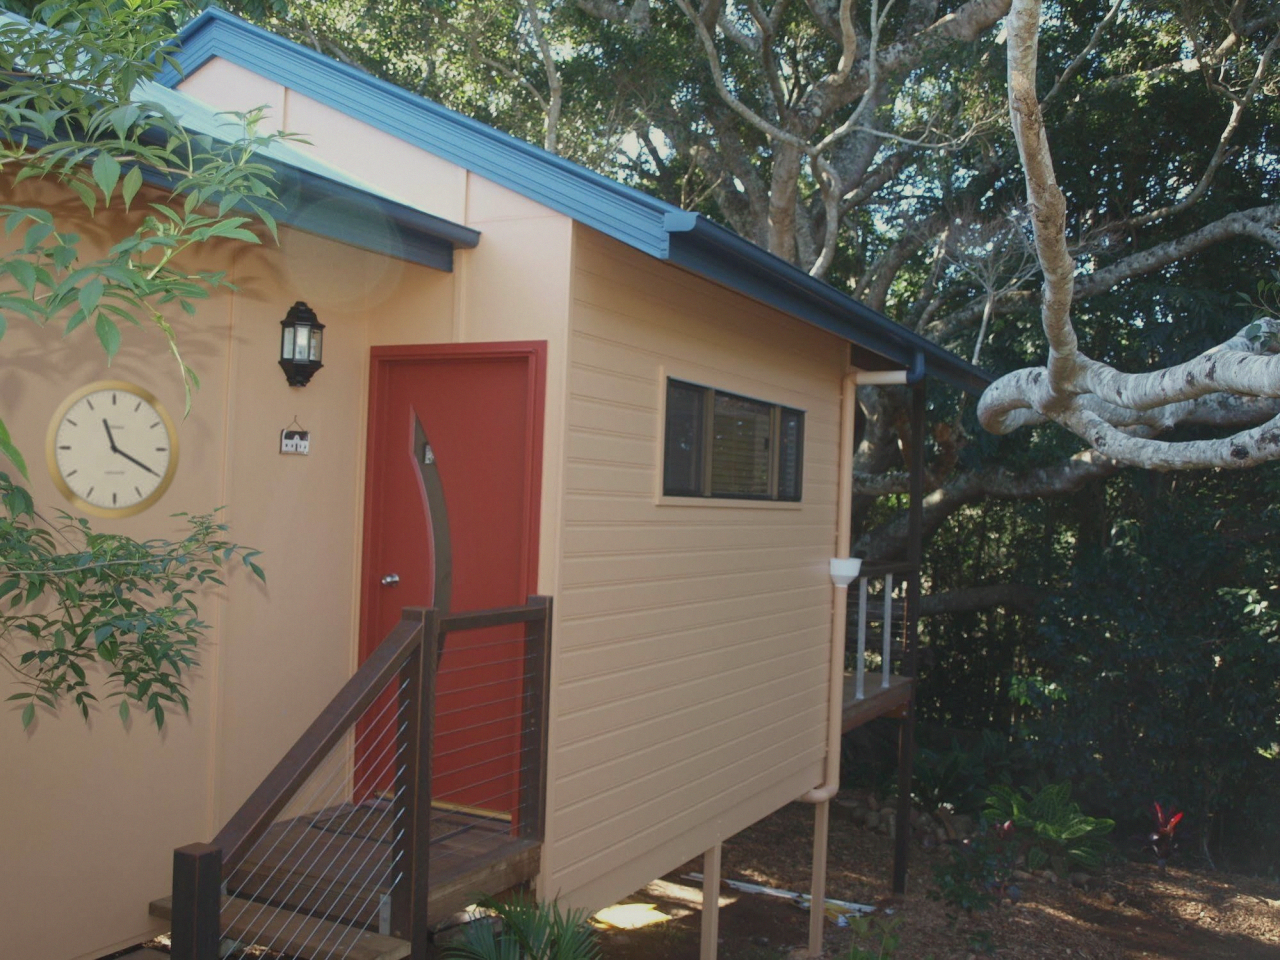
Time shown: **11:20**
